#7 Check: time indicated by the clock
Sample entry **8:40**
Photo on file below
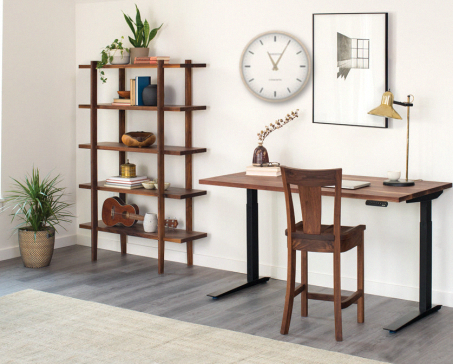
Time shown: **11:05**
